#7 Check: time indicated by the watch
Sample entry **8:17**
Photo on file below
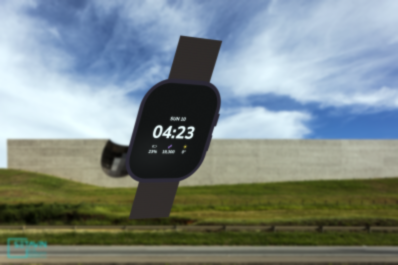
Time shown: **4:23**
